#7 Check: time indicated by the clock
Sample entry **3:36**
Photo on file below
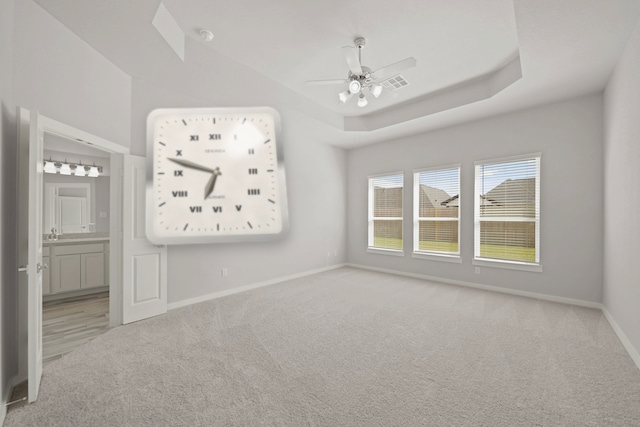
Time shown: **6:48**
